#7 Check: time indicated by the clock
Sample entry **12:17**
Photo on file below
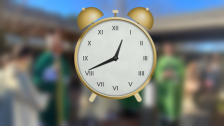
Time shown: **12:41**
